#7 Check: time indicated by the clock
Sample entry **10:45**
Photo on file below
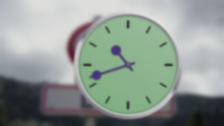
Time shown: **10:42**
